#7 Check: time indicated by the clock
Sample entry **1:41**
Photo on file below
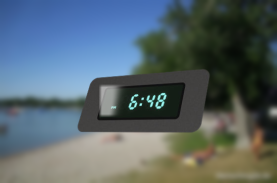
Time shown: **6:48**
